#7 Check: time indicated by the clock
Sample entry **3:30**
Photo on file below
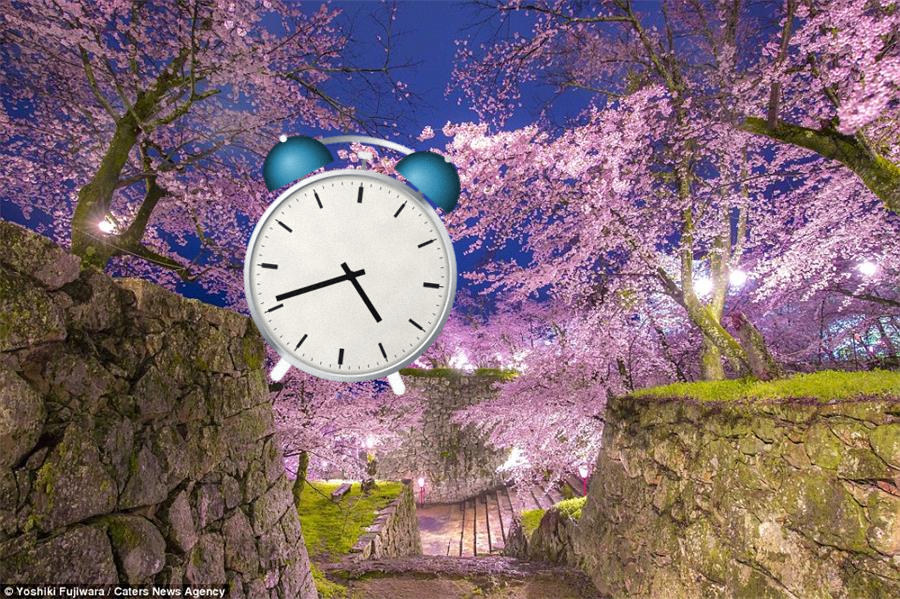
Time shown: **4:41**
